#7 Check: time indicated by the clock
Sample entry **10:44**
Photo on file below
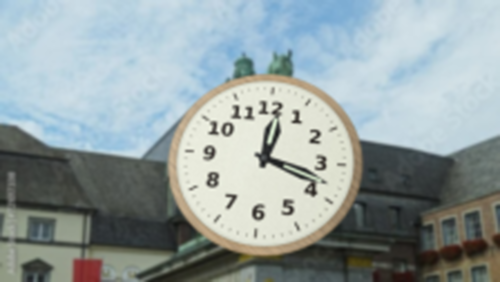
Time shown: **12:18**
